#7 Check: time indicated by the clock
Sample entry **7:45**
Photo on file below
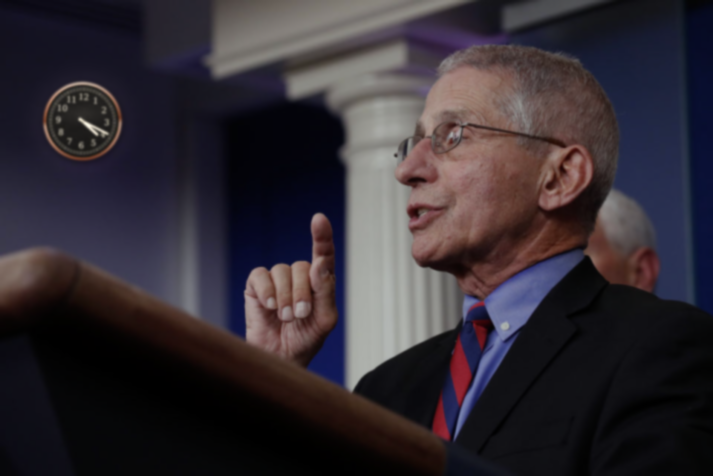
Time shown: **4:19**
